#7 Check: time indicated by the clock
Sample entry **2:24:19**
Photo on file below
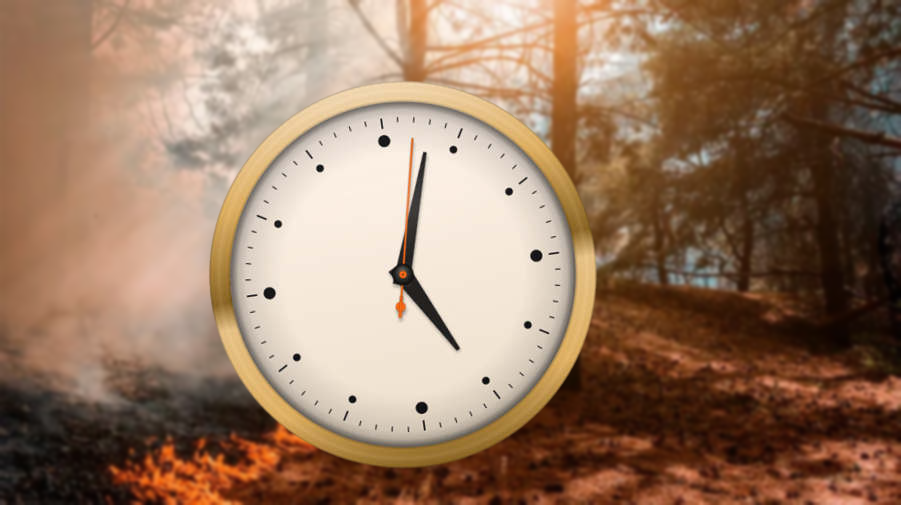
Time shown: **5:03:02**
